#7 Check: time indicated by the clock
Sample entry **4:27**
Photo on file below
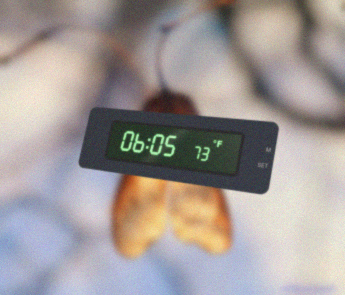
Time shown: **6:05**
